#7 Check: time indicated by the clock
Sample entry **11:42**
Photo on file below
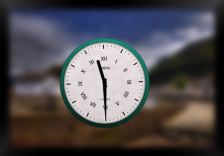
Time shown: **11:30**
